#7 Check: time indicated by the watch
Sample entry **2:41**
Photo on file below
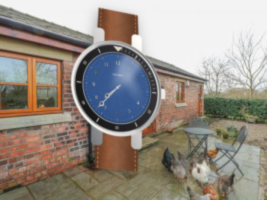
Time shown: **7:37**
